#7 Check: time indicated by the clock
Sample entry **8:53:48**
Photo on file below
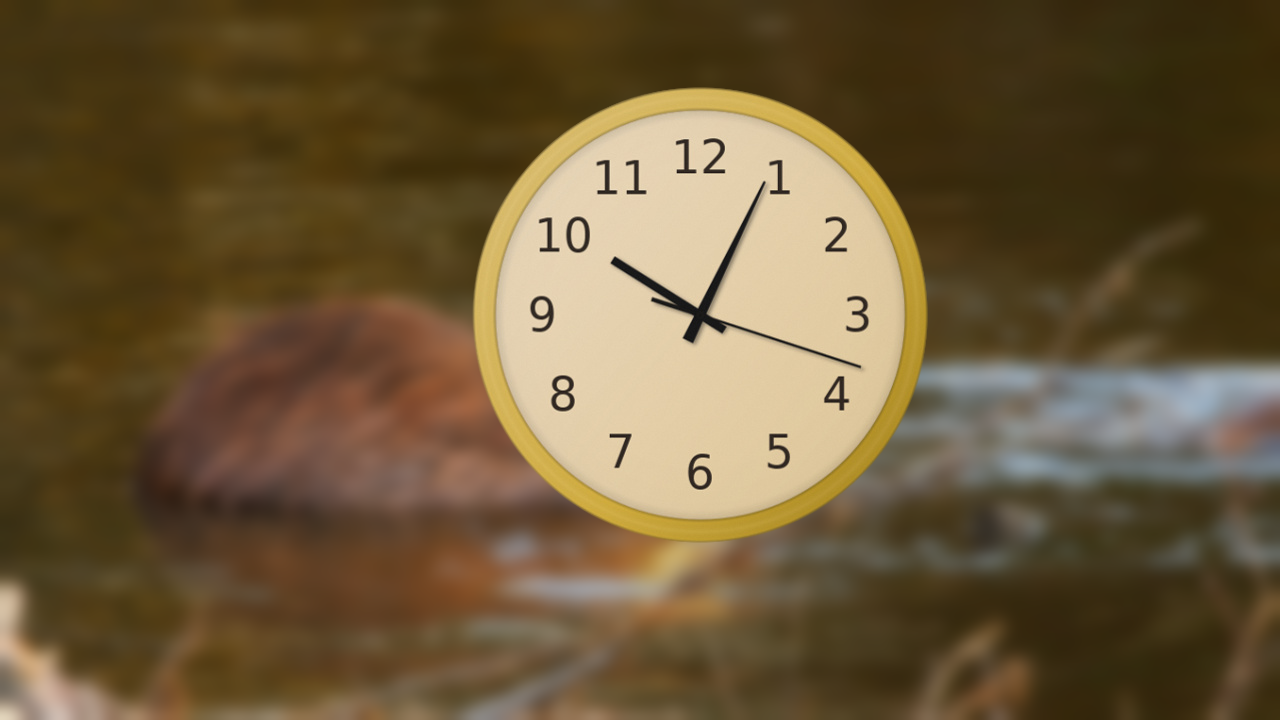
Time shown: **10:04:18**
